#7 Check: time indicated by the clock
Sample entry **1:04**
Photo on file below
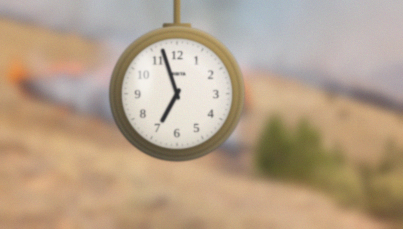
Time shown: **6:57**
